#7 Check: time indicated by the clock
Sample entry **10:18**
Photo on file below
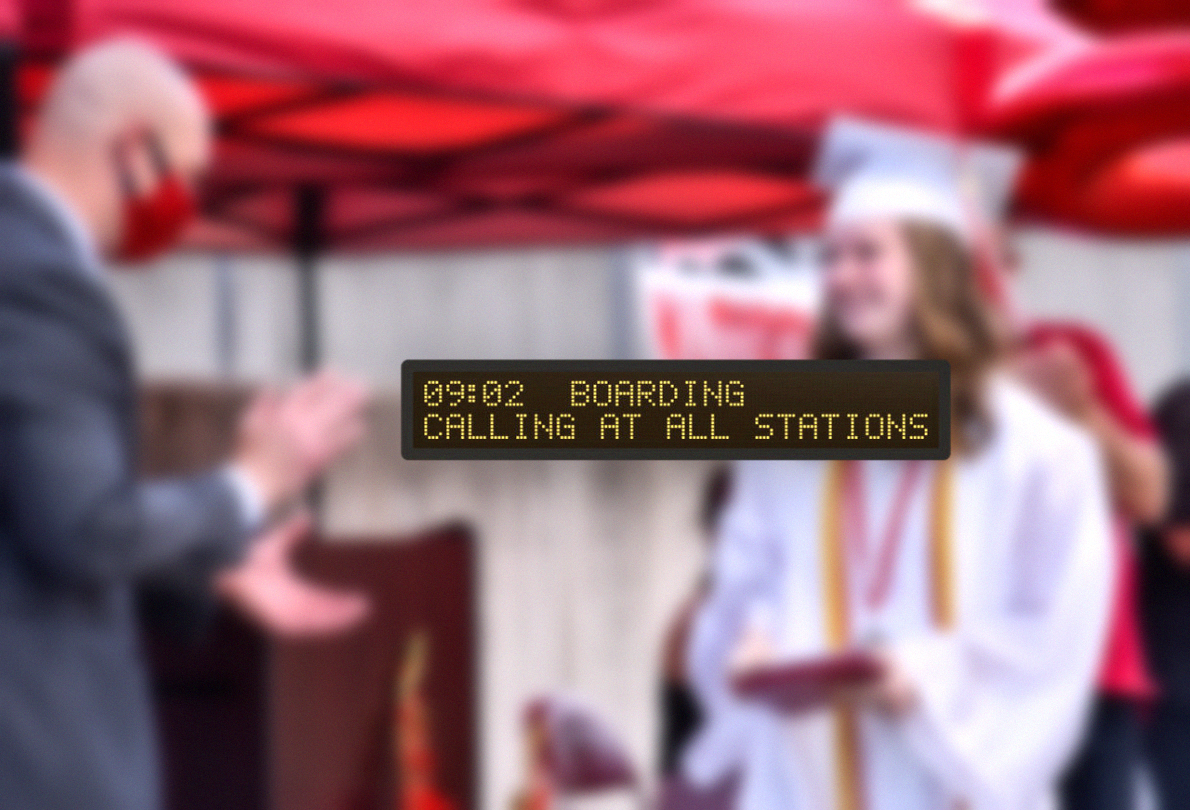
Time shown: **9:02**
